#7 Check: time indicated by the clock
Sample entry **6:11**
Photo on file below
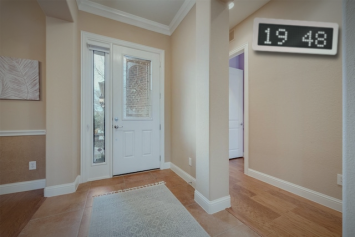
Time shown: **19:48**
